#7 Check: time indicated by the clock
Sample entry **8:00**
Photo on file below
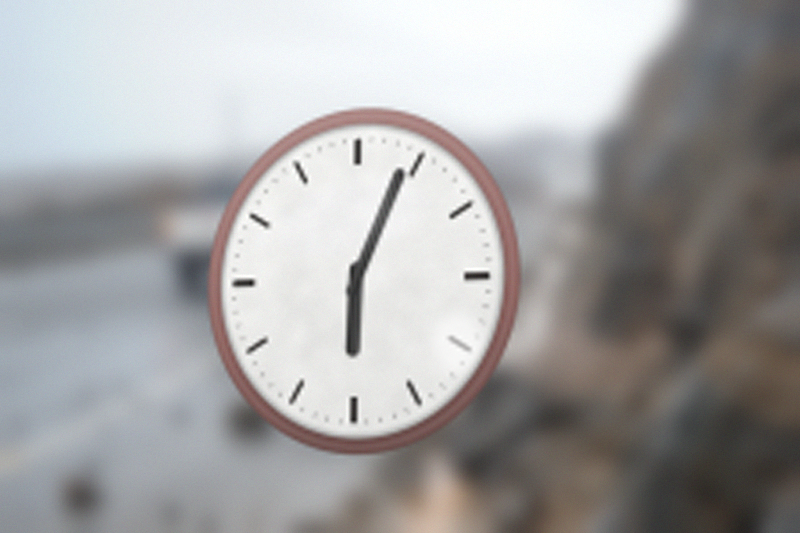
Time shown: **6:04**
